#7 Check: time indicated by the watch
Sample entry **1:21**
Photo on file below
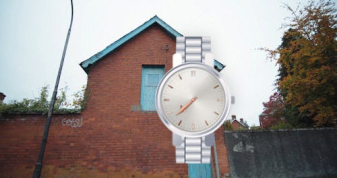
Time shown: **7:38**
